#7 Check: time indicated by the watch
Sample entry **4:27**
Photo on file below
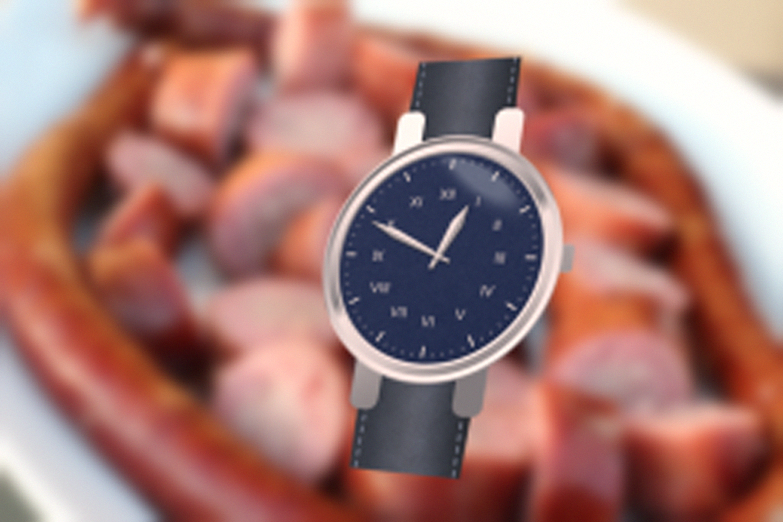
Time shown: **12:49**
